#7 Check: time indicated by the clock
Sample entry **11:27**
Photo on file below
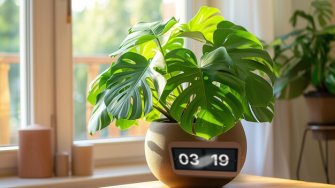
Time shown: **3:19**
